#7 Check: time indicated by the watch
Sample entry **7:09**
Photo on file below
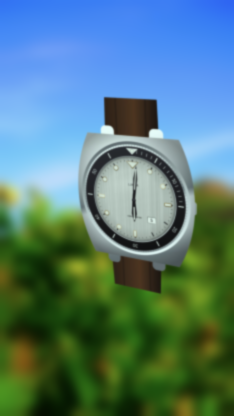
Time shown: **6:01**
